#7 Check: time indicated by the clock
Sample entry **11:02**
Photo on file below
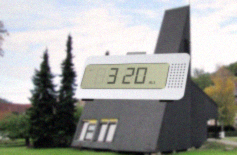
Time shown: **3:20**
